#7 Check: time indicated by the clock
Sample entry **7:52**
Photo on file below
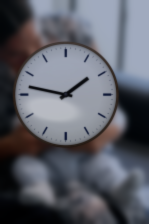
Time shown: **1:47**
